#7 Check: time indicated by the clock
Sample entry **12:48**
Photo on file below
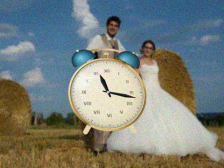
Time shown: **11:17**
